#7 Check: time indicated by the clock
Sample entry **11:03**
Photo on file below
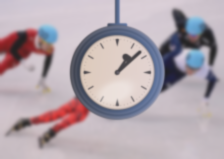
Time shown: **1:08**
